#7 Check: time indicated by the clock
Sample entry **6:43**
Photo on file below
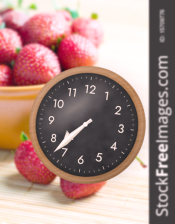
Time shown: **7:37**
